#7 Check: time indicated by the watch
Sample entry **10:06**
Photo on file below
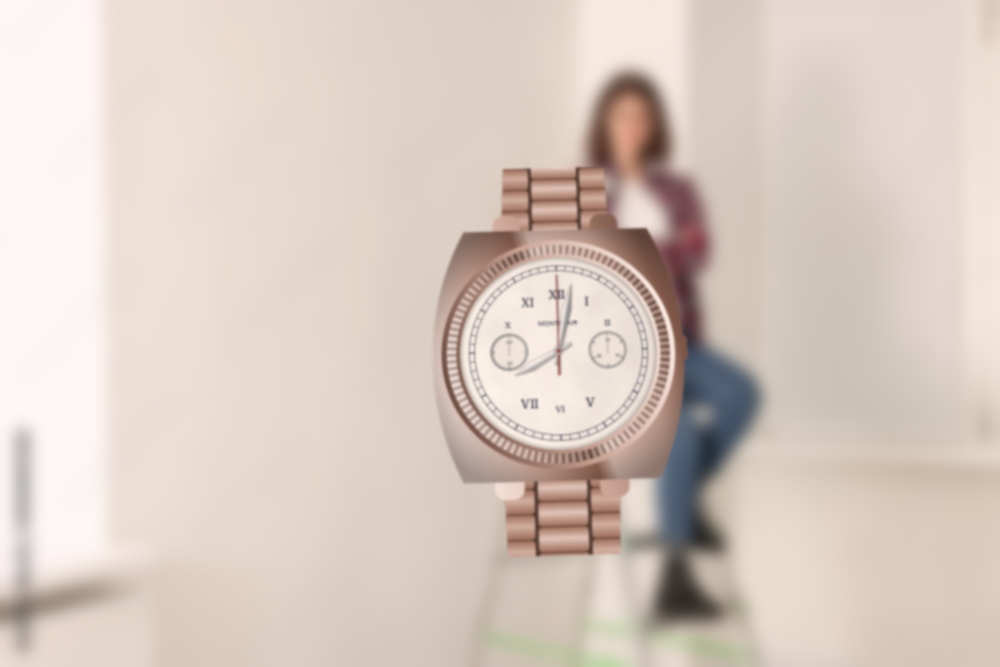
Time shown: **8:02**
